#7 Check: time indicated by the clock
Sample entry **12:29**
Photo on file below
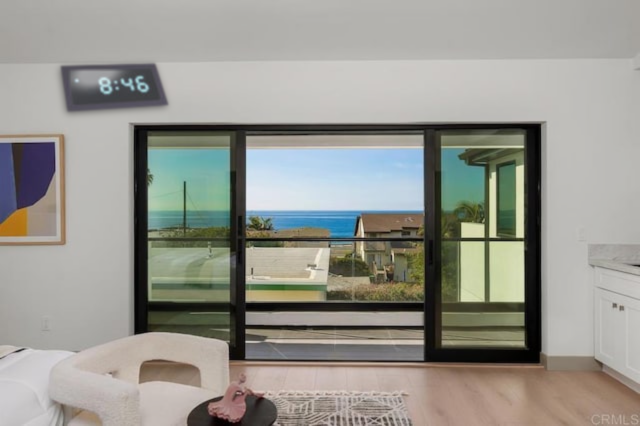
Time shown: **8:46**
